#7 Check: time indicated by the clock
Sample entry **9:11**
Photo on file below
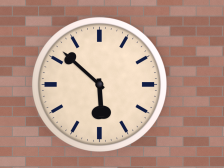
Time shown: **5:52**
